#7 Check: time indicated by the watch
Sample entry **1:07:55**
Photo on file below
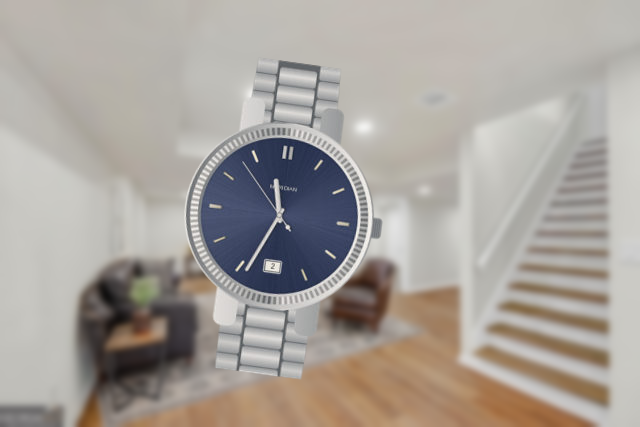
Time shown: **11:33:53**
